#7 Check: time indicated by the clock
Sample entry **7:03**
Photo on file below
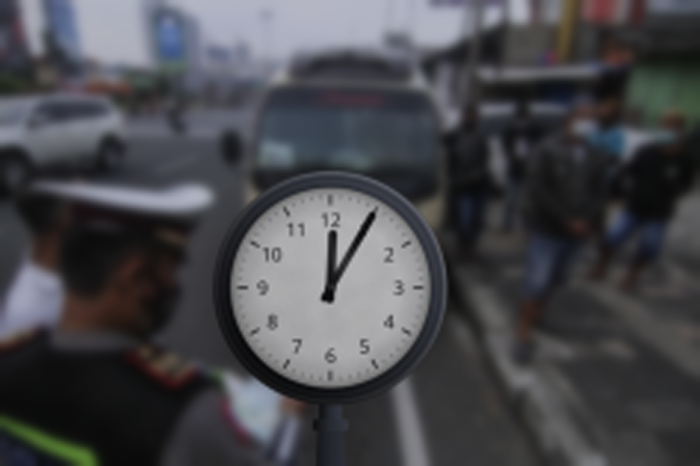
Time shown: **12:05**
